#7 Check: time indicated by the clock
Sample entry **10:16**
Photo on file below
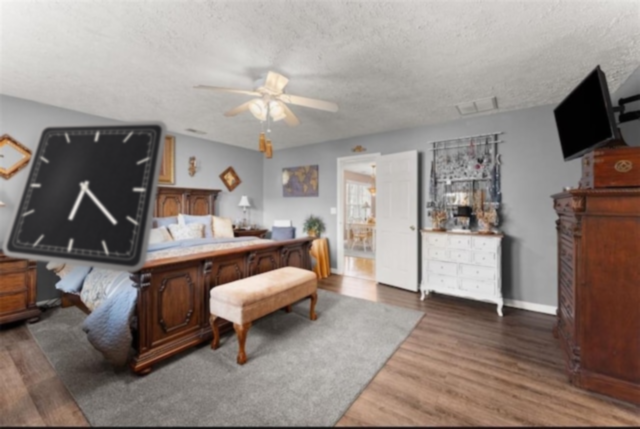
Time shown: **6:22**
